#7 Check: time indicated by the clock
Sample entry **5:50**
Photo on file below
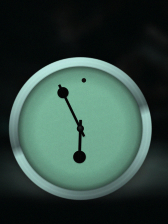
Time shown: **5:55**
